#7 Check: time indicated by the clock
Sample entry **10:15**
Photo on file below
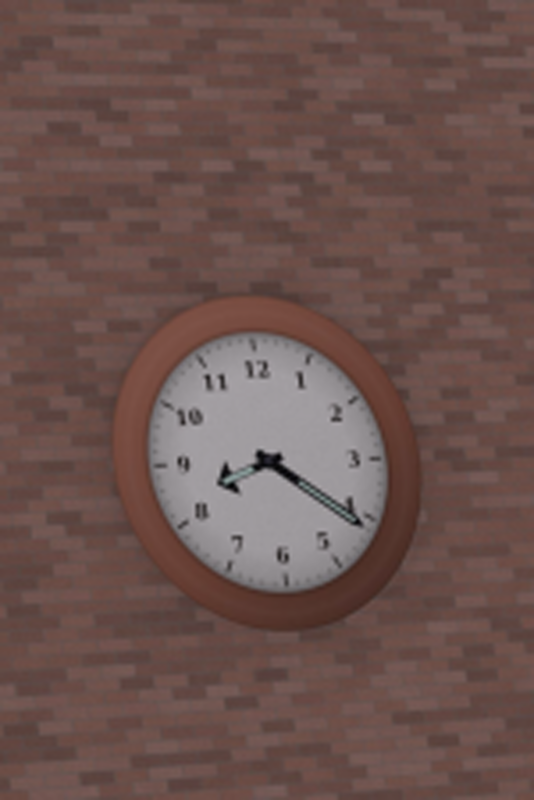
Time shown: **8:21**
